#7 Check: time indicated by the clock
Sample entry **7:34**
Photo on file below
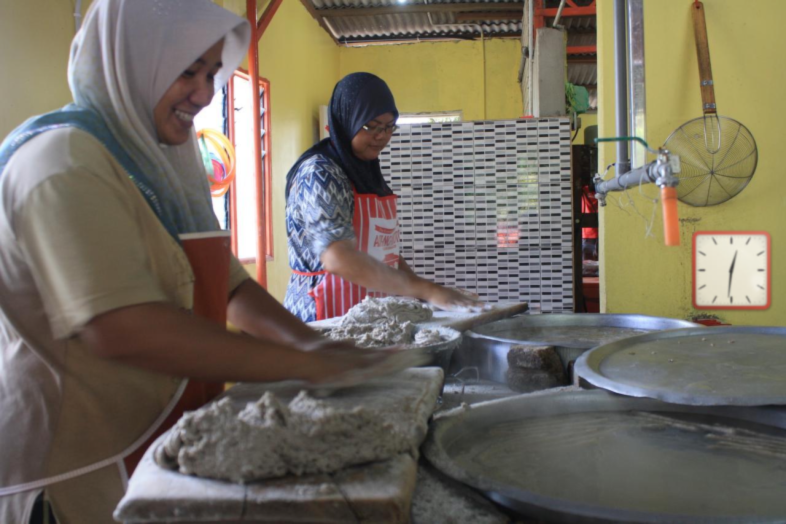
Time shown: **12:31**
